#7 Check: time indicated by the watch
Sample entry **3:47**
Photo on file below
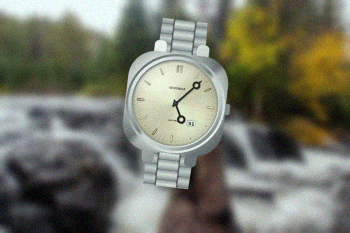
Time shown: **5:07**
